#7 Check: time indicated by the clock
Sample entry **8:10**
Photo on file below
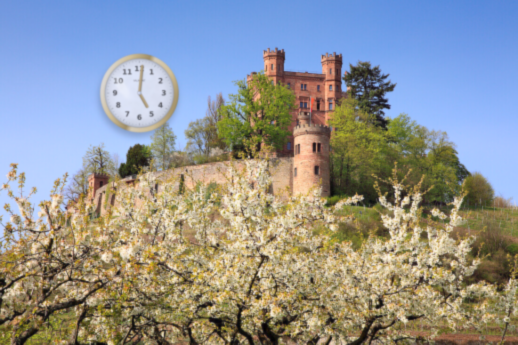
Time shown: **5:01**
